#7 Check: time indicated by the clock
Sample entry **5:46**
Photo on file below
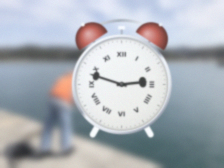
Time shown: **2:48**
